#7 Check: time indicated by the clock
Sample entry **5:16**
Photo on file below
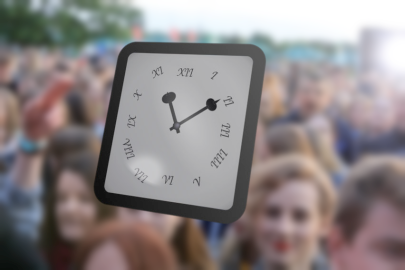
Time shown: **11:09**
